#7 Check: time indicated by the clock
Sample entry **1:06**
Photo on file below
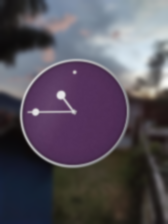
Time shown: **10:45**
